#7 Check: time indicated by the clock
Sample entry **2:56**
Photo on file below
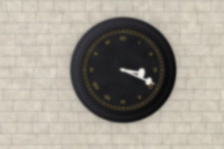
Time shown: **3:19**
